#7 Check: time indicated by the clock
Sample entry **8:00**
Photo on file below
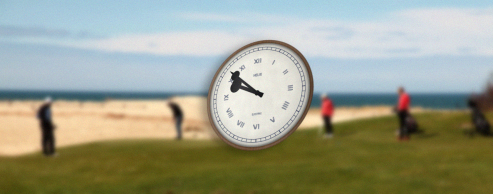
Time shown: **9:52**
